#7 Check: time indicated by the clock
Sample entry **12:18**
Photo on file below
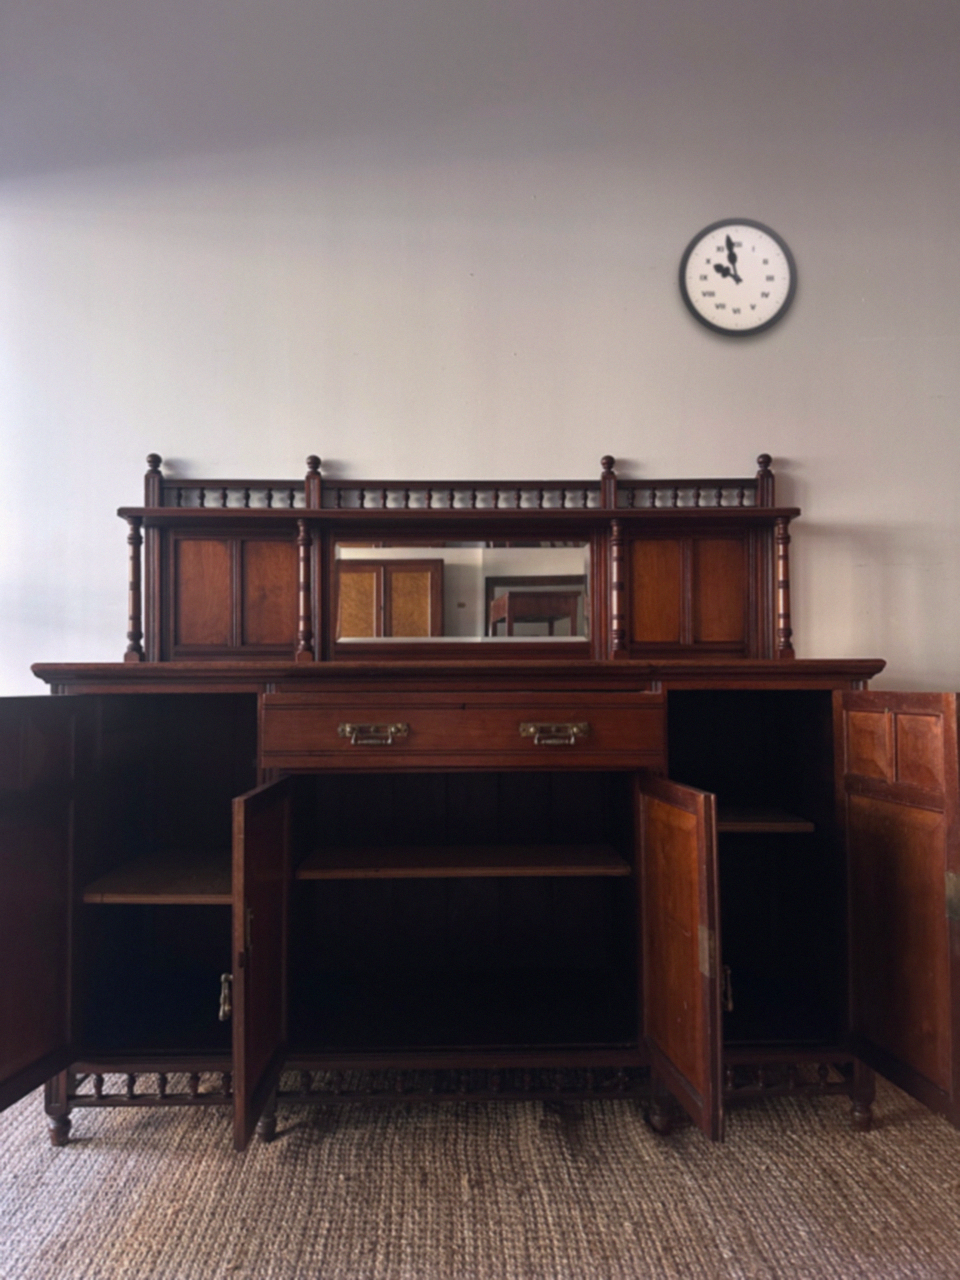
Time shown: **9:58**
